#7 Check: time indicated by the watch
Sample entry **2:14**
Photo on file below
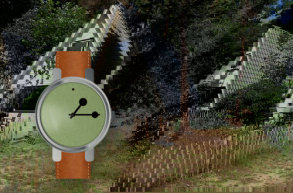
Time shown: **1:15**
